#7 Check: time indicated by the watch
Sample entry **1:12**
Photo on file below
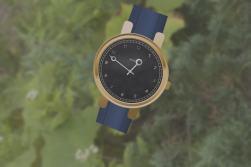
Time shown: **12:48**
